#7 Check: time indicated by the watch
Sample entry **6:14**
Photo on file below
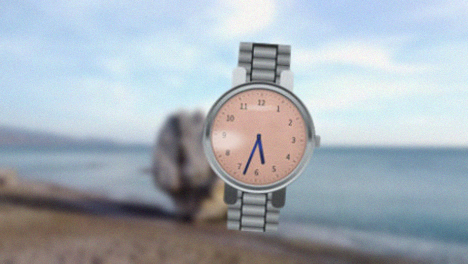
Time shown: **5:33**
